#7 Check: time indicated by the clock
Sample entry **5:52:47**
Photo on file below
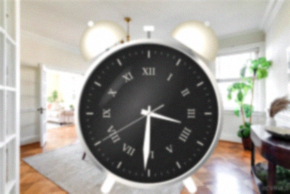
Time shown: **3:30:40**
